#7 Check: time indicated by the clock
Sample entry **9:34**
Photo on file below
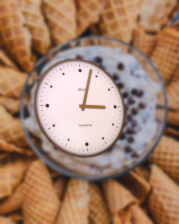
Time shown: **3:03**
